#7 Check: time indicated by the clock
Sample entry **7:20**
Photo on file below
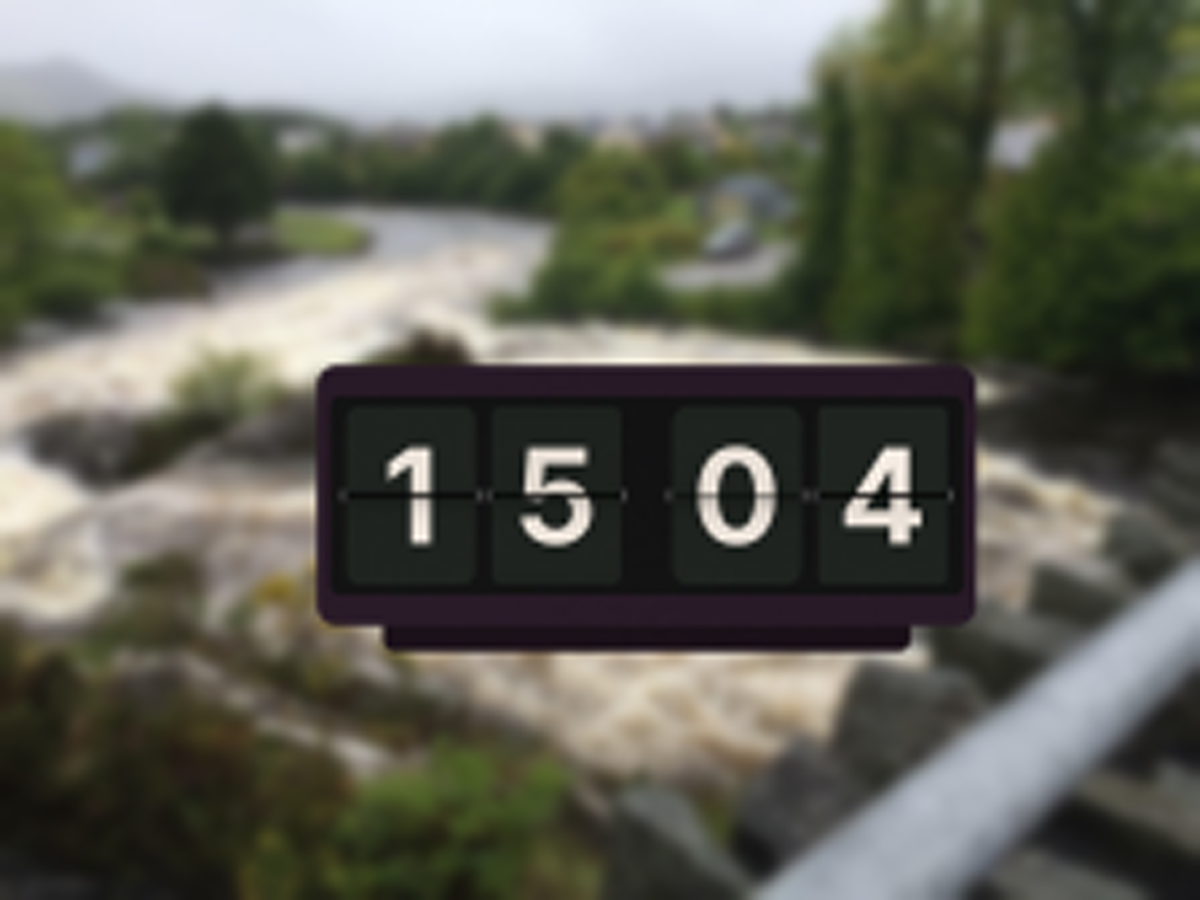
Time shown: **15:04**
